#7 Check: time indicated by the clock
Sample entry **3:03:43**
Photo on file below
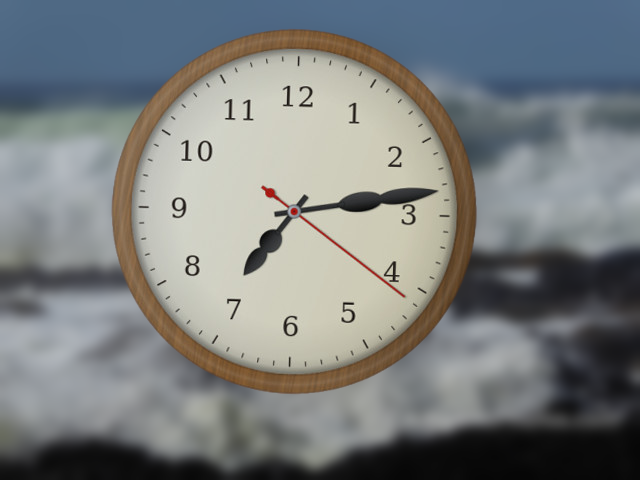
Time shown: **7:13:21**
